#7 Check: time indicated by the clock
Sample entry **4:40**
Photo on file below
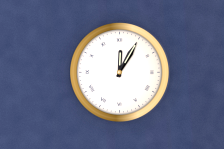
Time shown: **12:05**
